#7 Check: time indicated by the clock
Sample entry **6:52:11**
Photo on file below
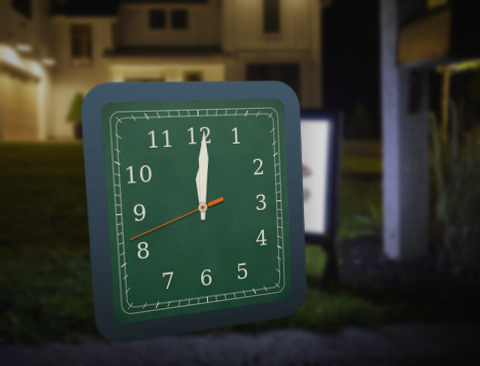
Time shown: **12:00:42**
